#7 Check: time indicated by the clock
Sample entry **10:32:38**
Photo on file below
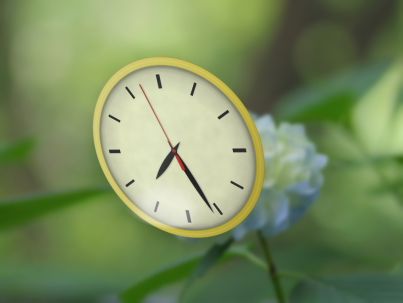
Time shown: **7:25:57**
